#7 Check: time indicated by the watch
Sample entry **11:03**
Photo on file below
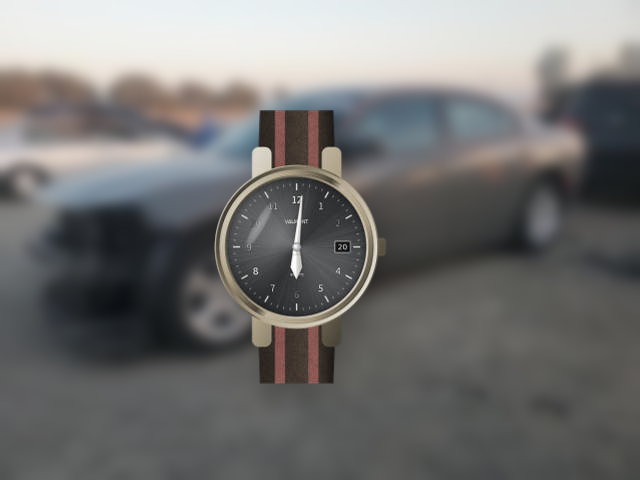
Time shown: **6:01**
